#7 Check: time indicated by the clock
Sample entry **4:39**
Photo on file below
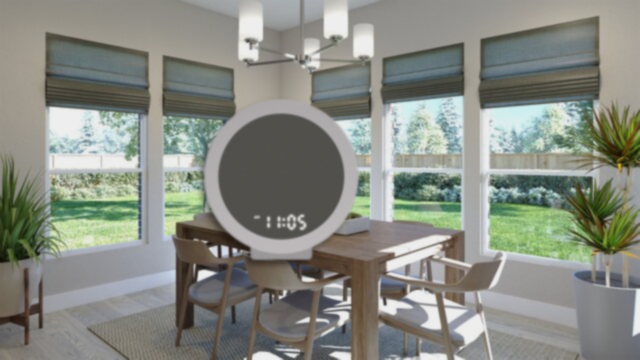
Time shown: **11:05**
